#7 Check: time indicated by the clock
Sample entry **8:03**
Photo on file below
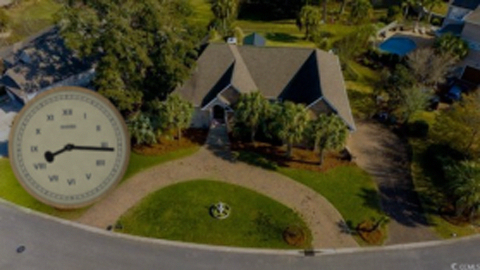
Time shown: **8:16**
